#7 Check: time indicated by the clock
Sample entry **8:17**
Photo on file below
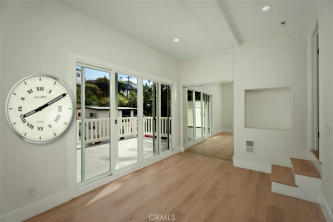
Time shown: **8:10**
